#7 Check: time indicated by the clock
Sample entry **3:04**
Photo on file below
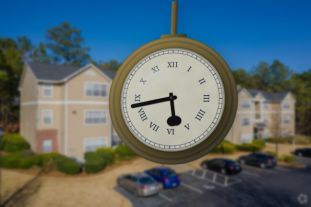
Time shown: **5:43**
